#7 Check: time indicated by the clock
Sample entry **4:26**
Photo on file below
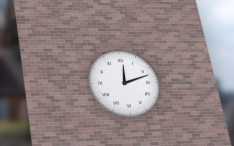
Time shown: **12:12**
